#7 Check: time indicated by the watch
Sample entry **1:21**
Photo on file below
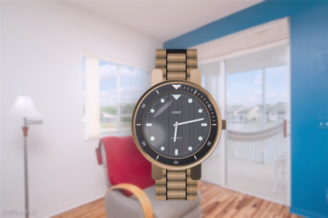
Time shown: **6:13**
